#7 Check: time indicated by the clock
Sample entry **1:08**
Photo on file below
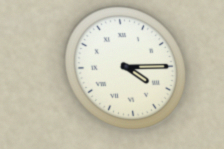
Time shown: **4:15**
